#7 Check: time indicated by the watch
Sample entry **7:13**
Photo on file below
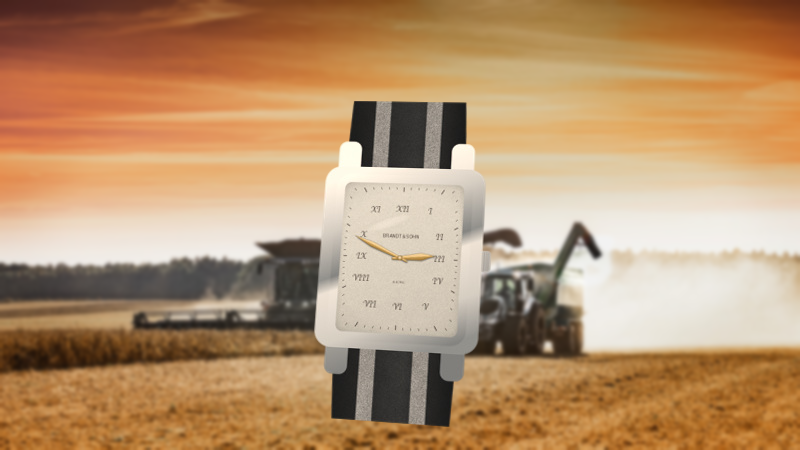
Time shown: **2:49**
